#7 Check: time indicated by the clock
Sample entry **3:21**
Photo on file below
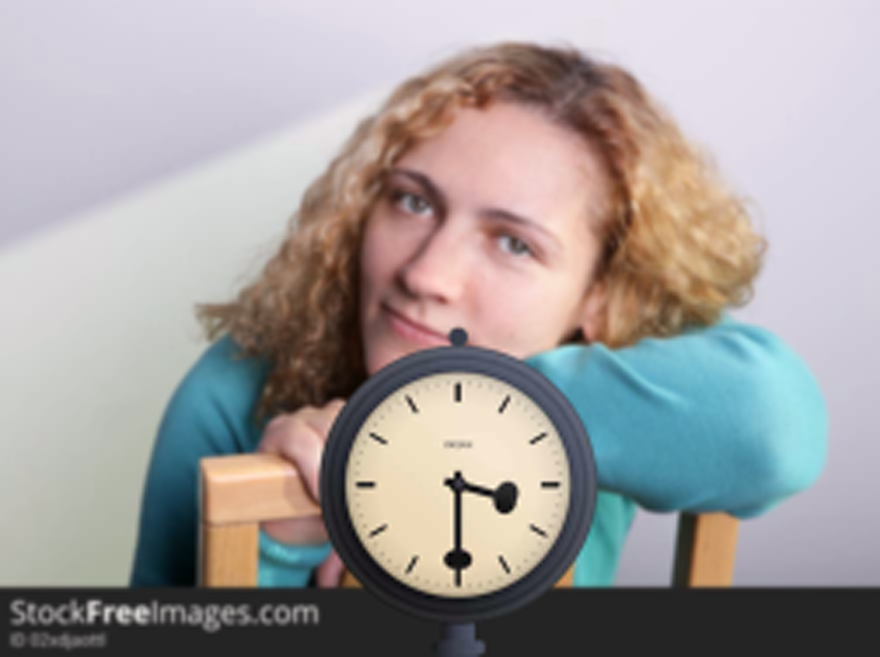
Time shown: **3:30**
